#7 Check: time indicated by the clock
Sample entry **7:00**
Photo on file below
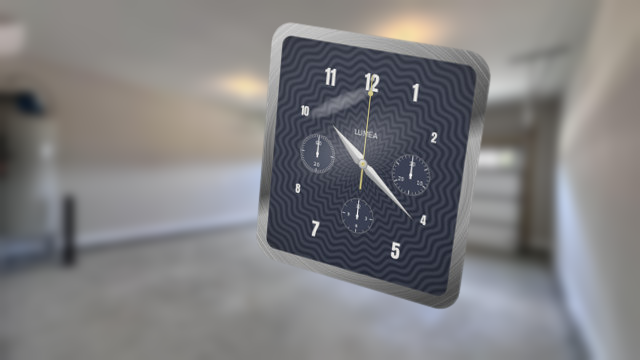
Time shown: **10:21**
